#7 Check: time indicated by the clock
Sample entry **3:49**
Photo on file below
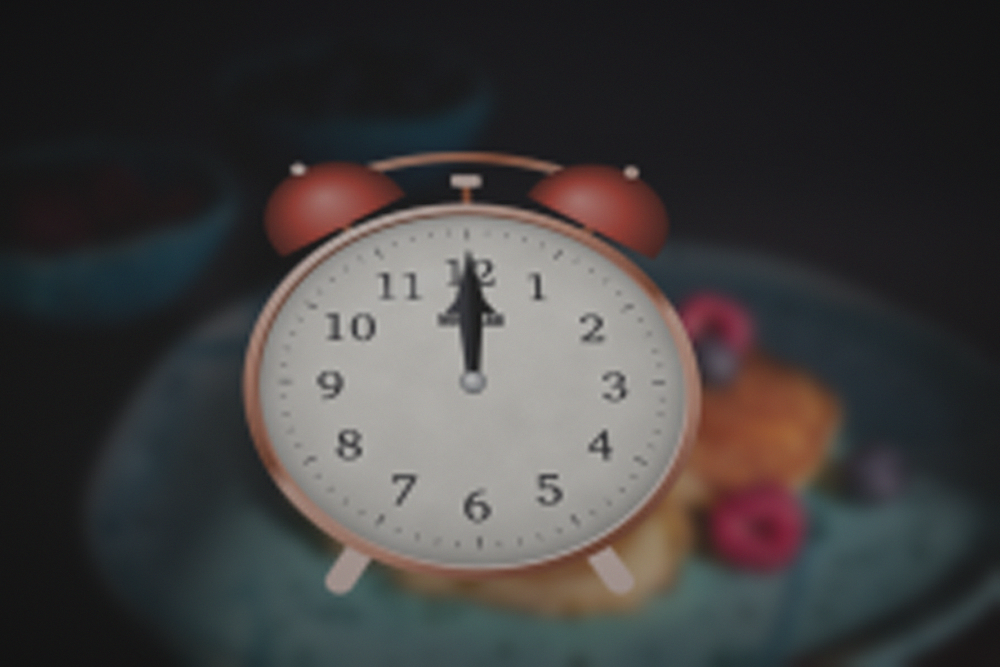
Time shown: **12:00**
